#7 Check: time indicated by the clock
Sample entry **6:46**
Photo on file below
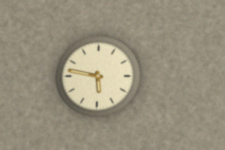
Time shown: **5:47**
